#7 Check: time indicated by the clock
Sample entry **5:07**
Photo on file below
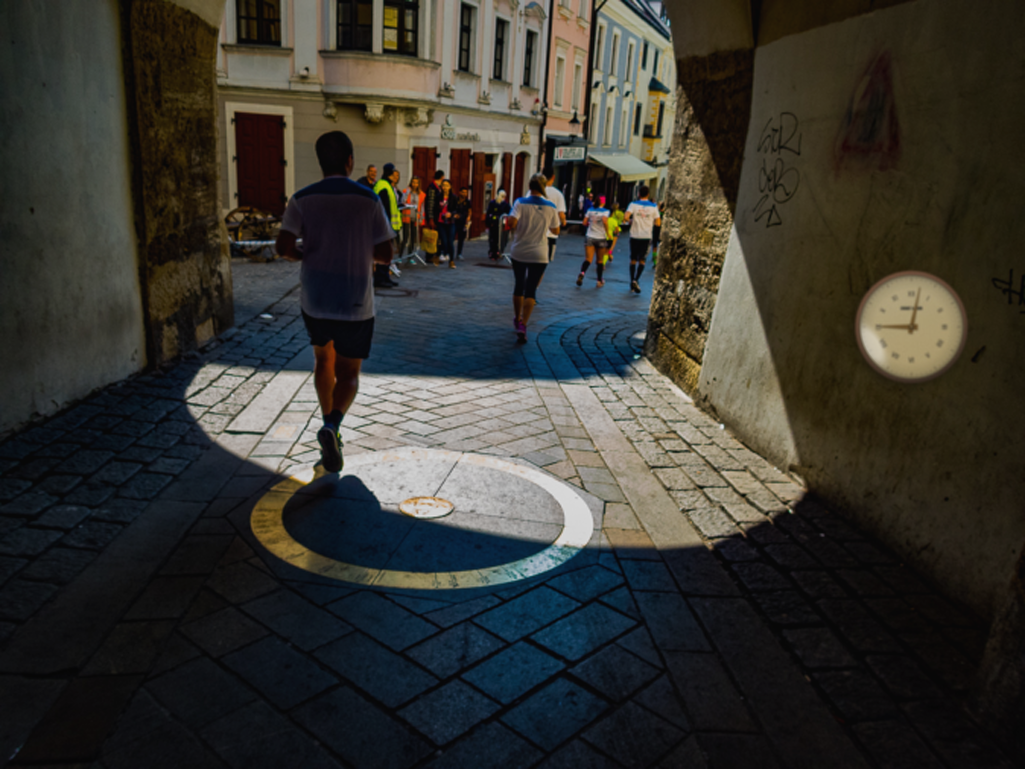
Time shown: **9:02**
